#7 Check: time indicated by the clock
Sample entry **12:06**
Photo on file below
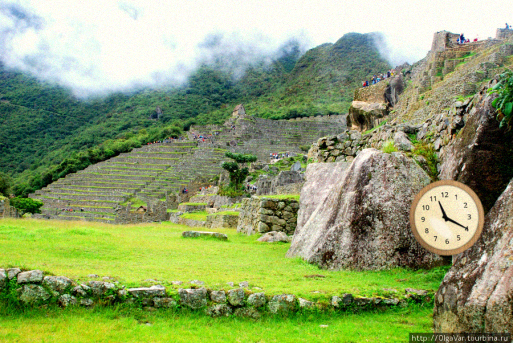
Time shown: **11:20**
